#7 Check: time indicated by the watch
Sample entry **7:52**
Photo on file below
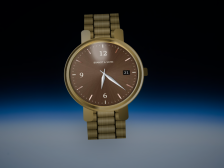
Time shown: **6:22**
